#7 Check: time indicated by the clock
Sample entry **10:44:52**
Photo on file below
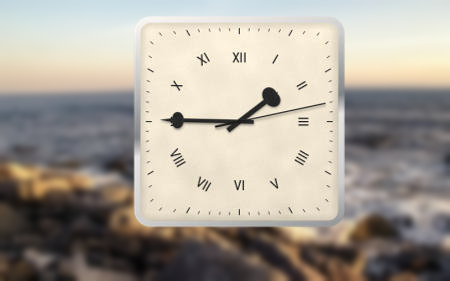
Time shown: **1:45:13**
